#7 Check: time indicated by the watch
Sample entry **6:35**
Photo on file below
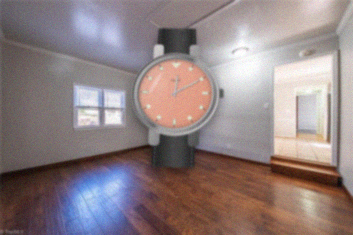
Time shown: **12:10**
